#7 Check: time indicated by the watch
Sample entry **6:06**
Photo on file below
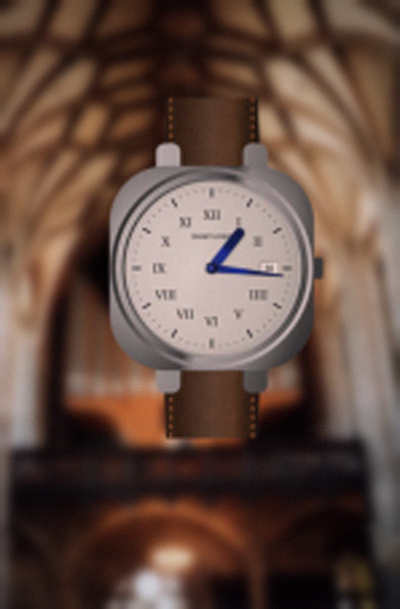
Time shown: **1:16**
